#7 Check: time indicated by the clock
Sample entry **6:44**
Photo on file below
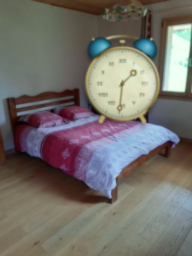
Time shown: **1:31**
